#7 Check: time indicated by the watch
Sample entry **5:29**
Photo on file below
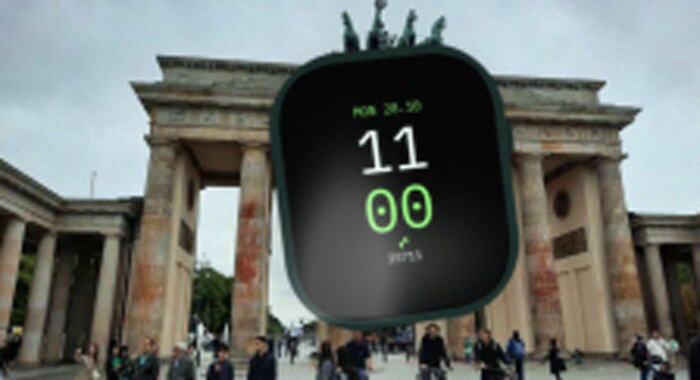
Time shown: **11:00**
